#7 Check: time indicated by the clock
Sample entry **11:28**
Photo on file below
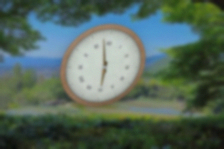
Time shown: **5:58**
